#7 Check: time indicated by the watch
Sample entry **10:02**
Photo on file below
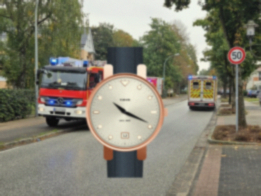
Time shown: **10:19**
